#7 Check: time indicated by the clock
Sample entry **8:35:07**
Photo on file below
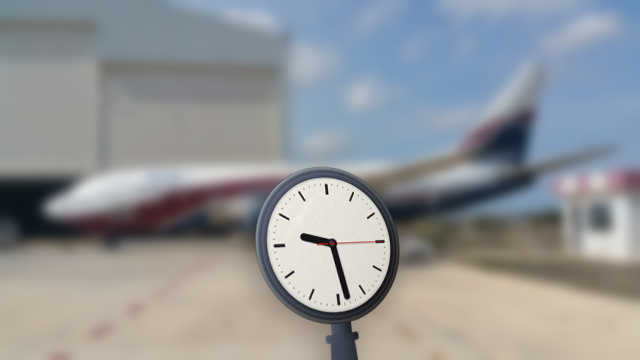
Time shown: **9:28:15**
